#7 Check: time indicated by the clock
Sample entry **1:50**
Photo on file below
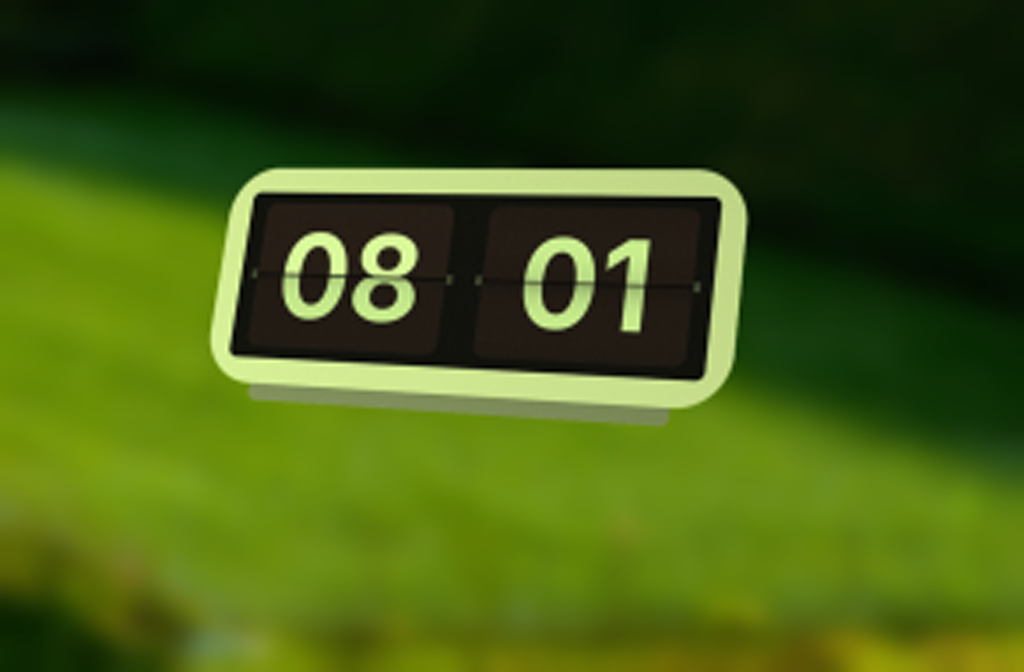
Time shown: **8:01**
